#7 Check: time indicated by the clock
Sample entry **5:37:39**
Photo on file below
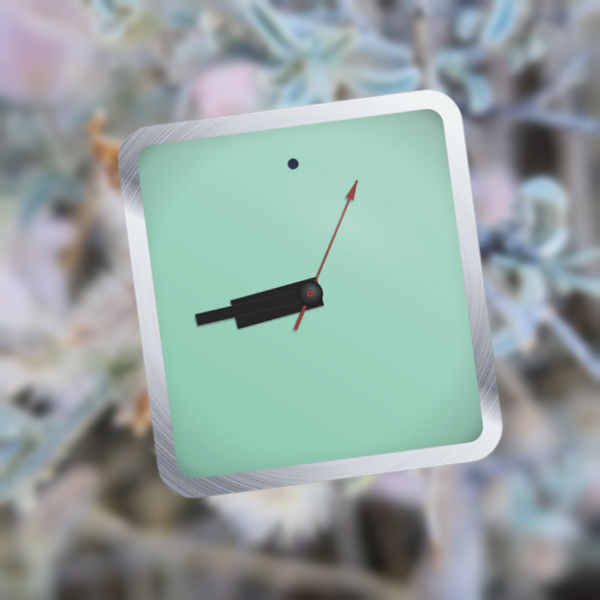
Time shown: **8:44:05**
